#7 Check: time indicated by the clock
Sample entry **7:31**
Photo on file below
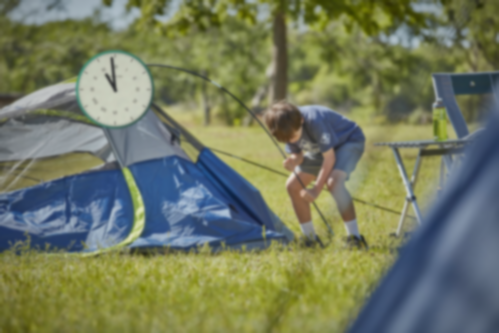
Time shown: **10:59**
